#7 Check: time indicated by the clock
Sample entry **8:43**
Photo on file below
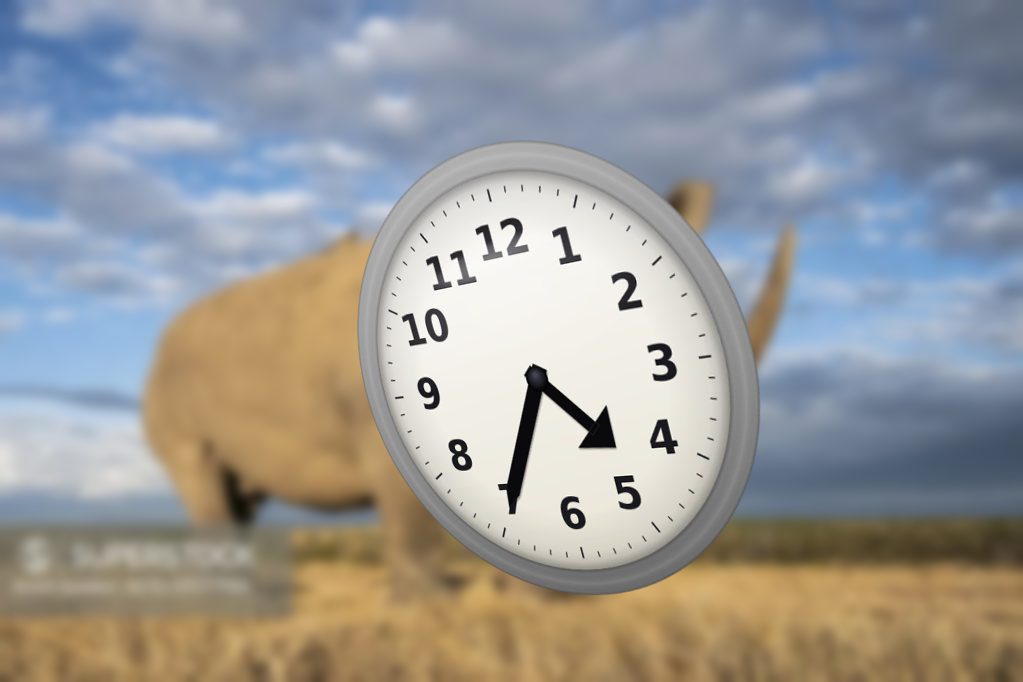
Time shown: **4:35**
